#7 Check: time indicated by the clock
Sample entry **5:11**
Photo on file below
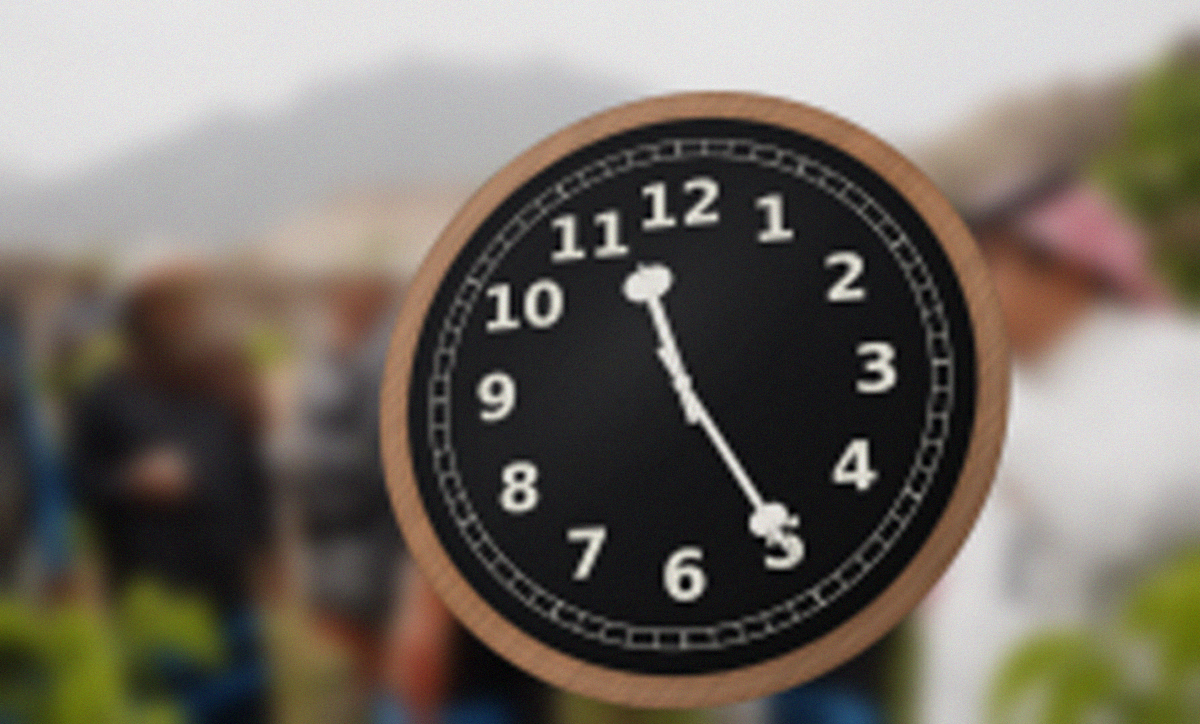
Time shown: **11:25**
